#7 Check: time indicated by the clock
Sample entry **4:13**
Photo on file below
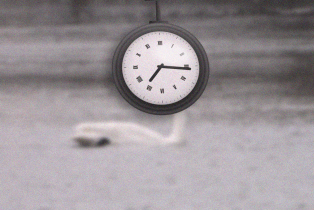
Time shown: **7:16**
